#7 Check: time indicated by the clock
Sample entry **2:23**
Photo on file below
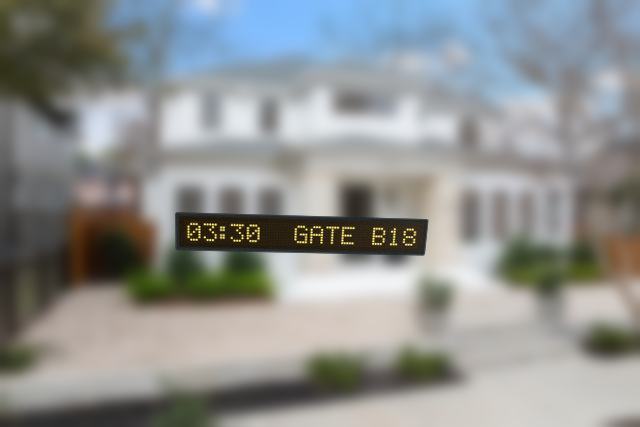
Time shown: **3:30**
